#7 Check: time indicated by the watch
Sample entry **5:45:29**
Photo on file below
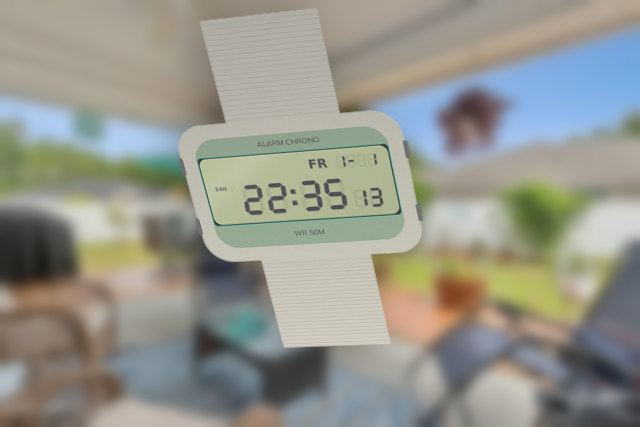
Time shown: **22:35:13**
